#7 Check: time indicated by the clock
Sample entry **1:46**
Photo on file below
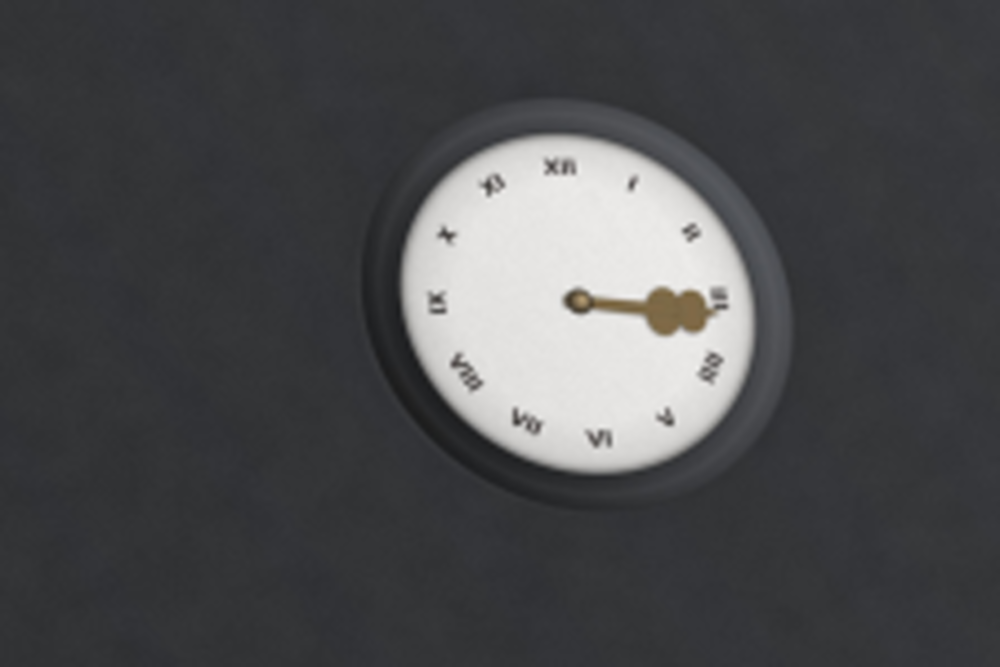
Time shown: **3:16**
